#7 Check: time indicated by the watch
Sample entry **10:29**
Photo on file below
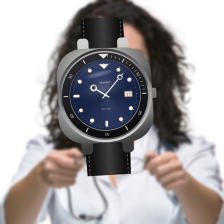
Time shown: **10:07**
